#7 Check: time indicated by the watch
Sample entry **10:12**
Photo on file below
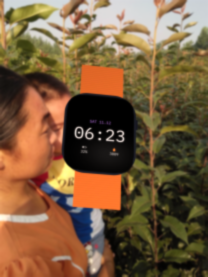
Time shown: **6:23**
